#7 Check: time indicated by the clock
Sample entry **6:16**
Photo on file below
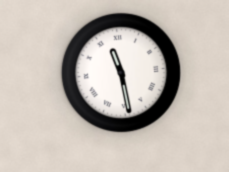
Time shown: **11:29**
